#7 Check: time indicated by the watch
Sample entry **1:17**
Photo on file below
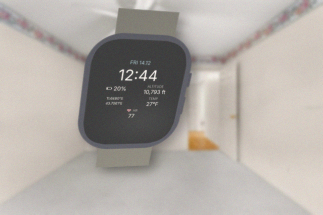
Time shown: **12:44**
